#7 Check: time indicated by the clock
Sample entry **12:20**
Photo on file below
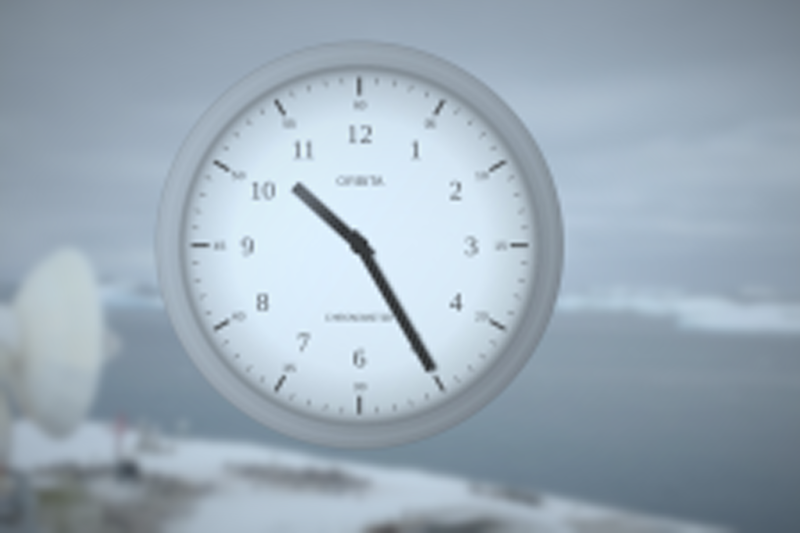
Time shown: **10:25**
